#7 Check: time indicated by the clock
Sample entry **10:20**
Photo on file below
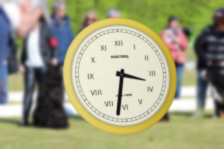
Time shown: **3:32**
